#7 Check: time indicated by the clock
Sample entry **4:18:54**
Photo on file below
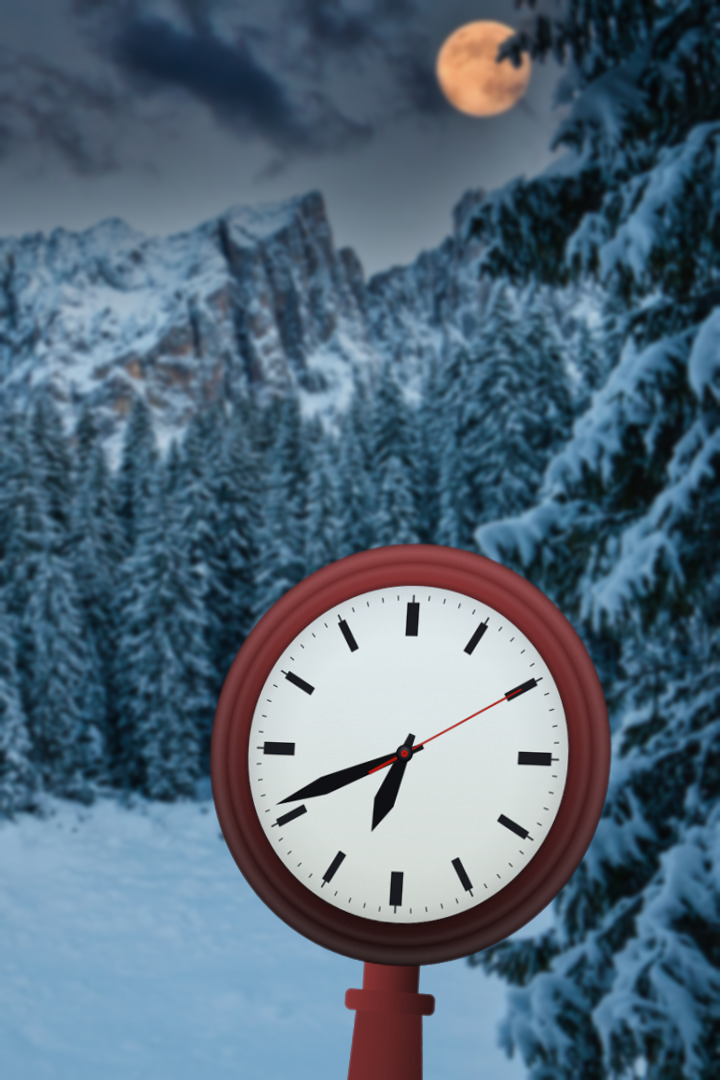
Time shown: **6:41:10**
